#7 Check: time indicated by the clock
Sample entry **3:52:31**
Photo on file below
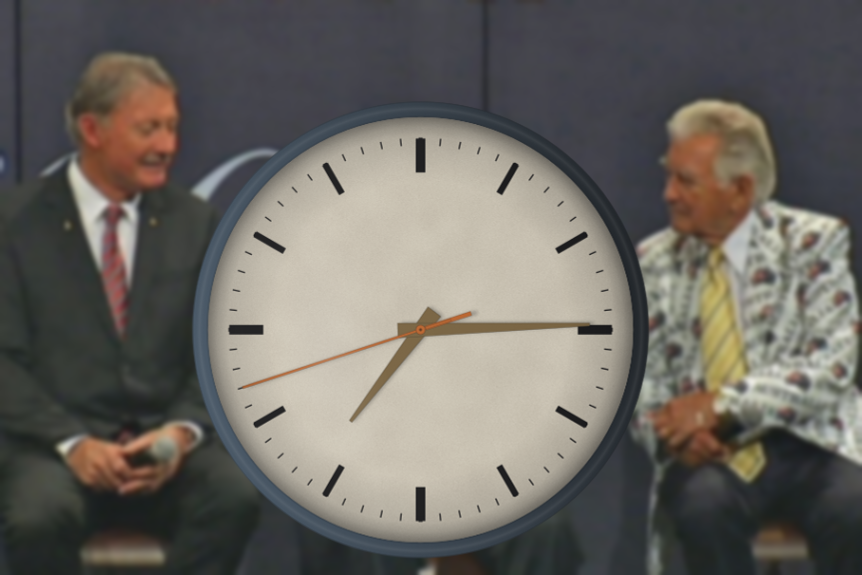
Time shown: **7:14:42**
